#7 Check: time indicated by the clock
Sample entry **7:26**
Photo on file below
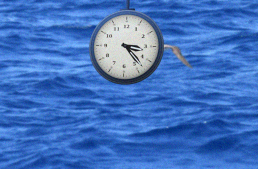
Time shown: **3:23**
